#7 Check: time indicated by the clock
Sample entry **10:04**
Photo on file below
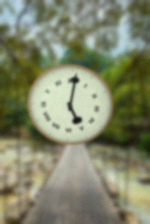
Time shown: **5:01**
